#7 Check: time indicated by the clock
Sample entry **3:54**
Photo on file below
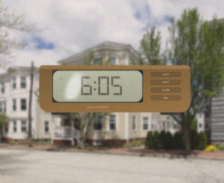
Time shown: **6:05**
